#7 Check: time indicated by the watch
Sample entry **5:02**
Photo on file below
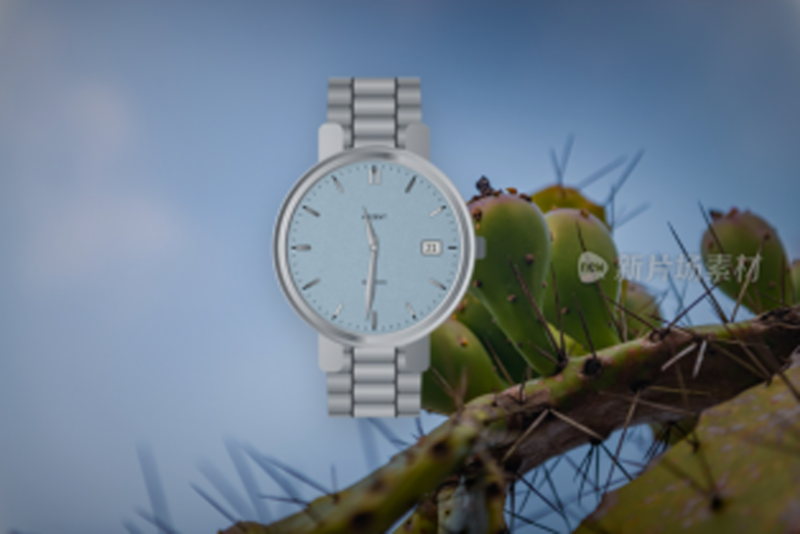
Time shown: **11:31**
